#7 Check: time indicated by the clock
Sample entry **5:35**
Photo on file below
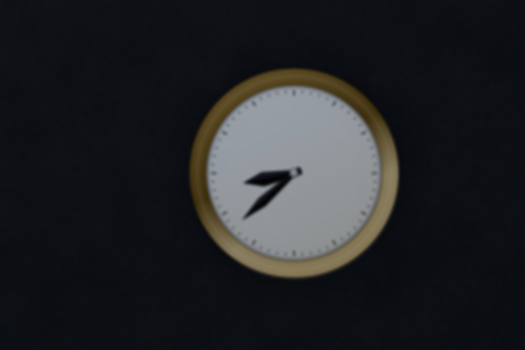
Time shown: **8:38**
